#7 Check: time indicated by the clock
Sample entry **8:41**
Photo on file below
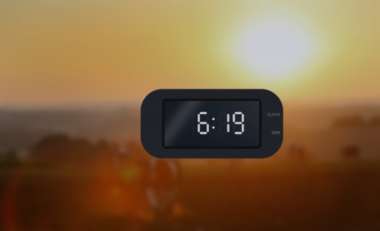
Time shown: **6:19**
